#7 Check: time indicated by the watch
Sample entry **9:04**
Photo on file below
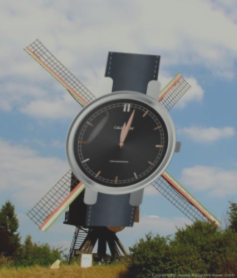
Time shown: **12:02**
